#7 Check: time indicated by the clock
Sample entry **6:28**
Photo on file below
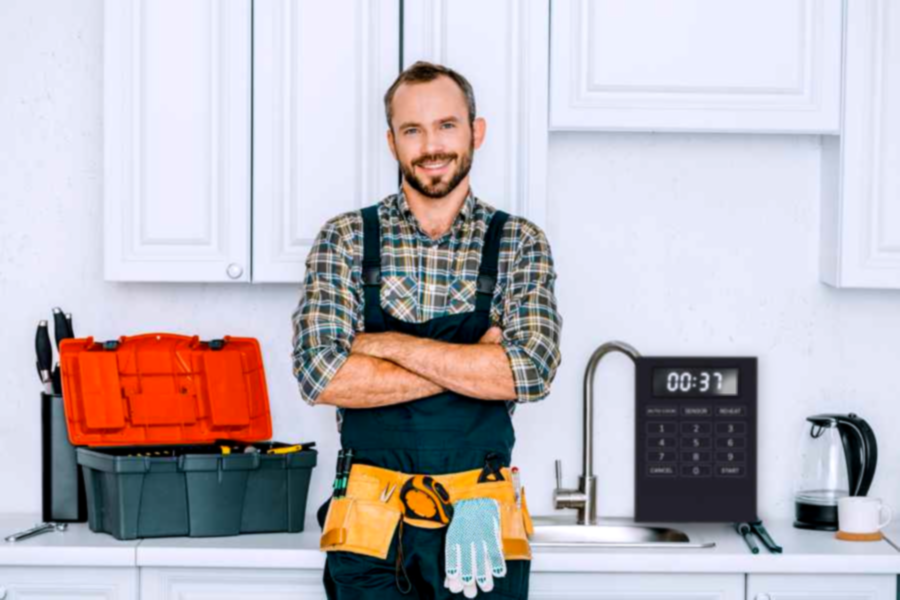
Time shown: **0:37**
